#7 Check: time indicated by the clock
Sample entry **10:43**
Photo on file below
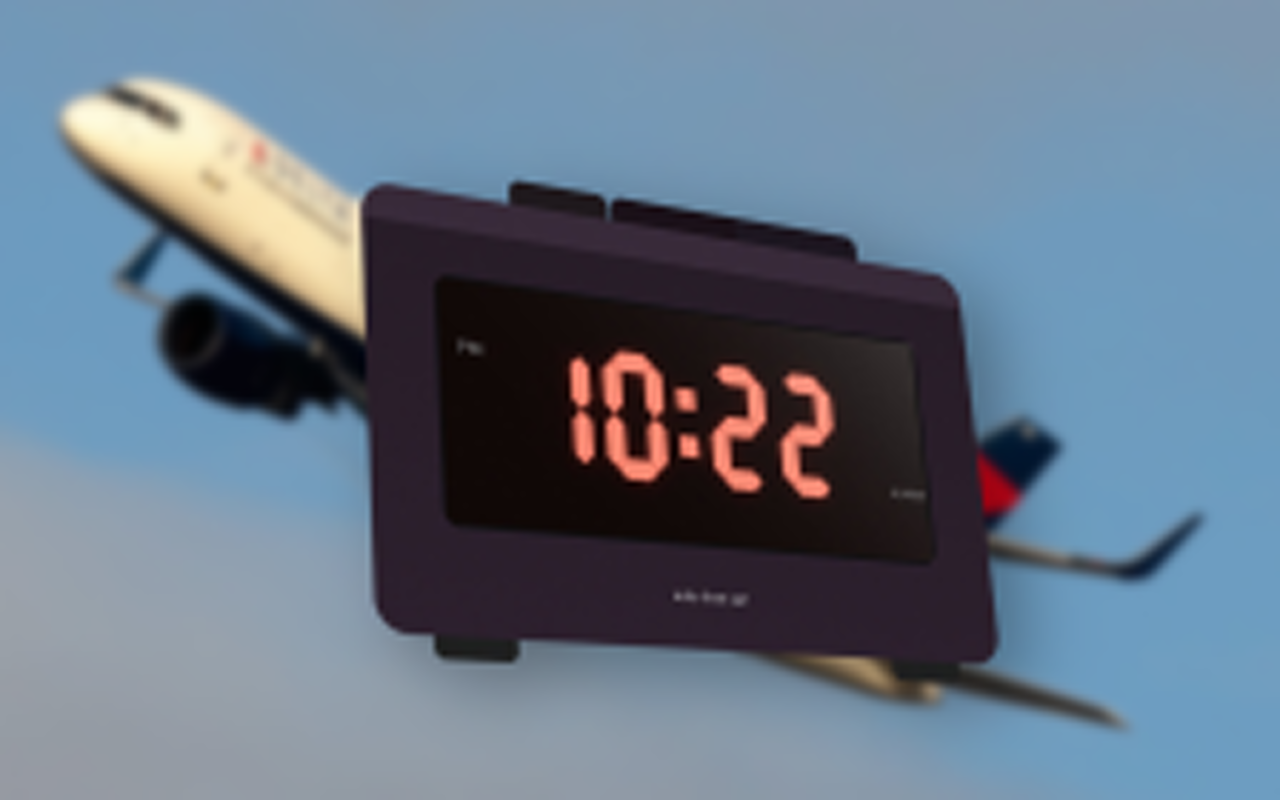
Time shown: **10:22**
